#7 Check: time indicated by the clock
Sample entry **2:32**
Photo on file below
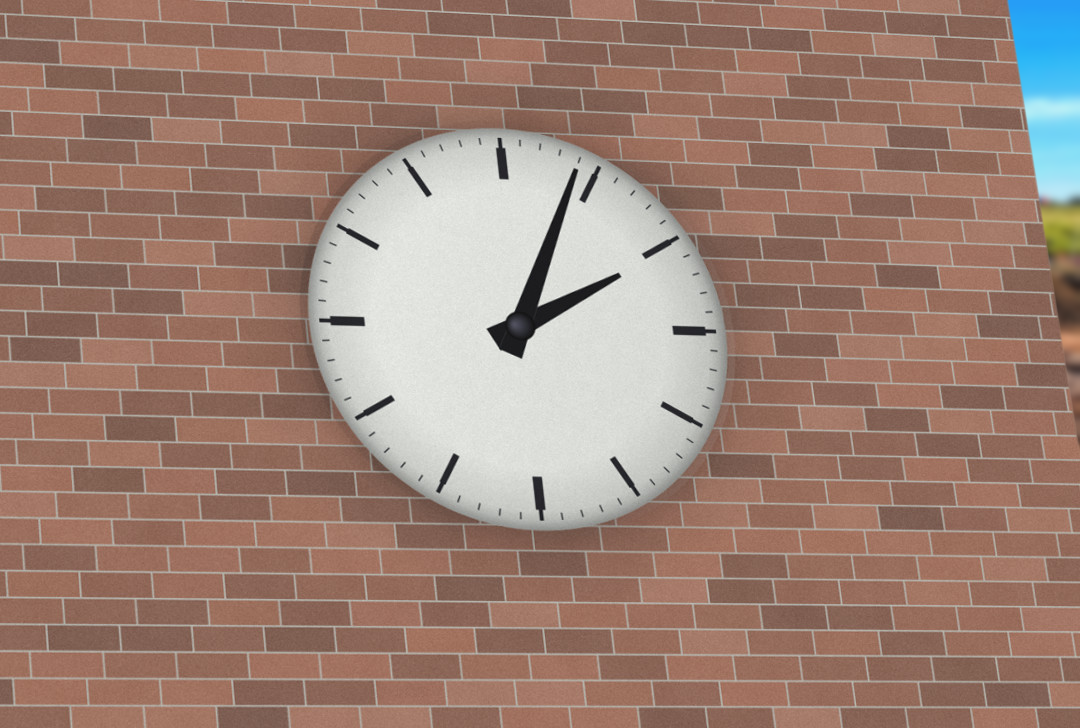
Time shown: **2:04**
